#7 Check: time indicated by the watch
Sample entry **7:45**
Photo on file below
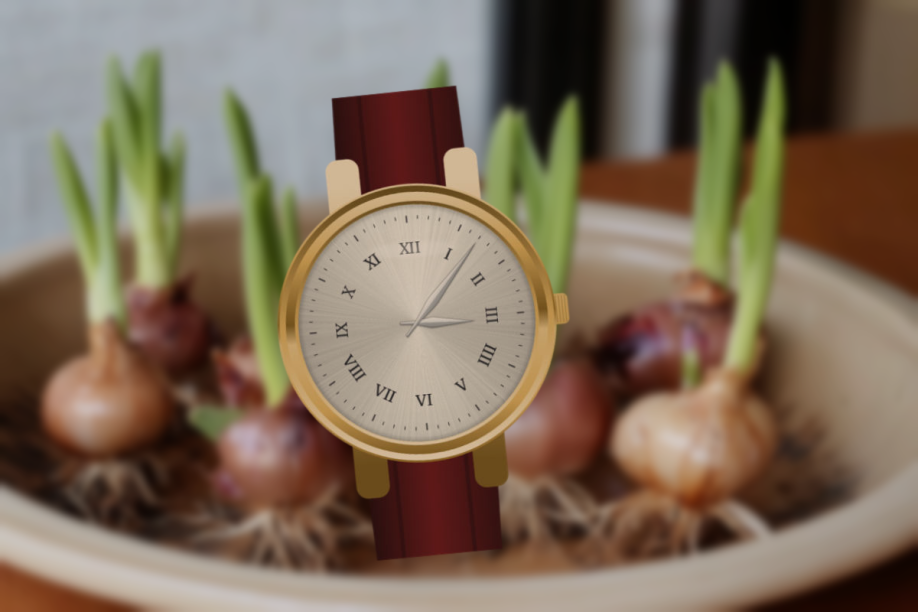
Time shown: **3:07**
